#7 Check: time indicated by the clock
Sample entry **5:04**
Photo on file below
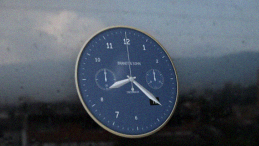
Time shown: **8:22**
